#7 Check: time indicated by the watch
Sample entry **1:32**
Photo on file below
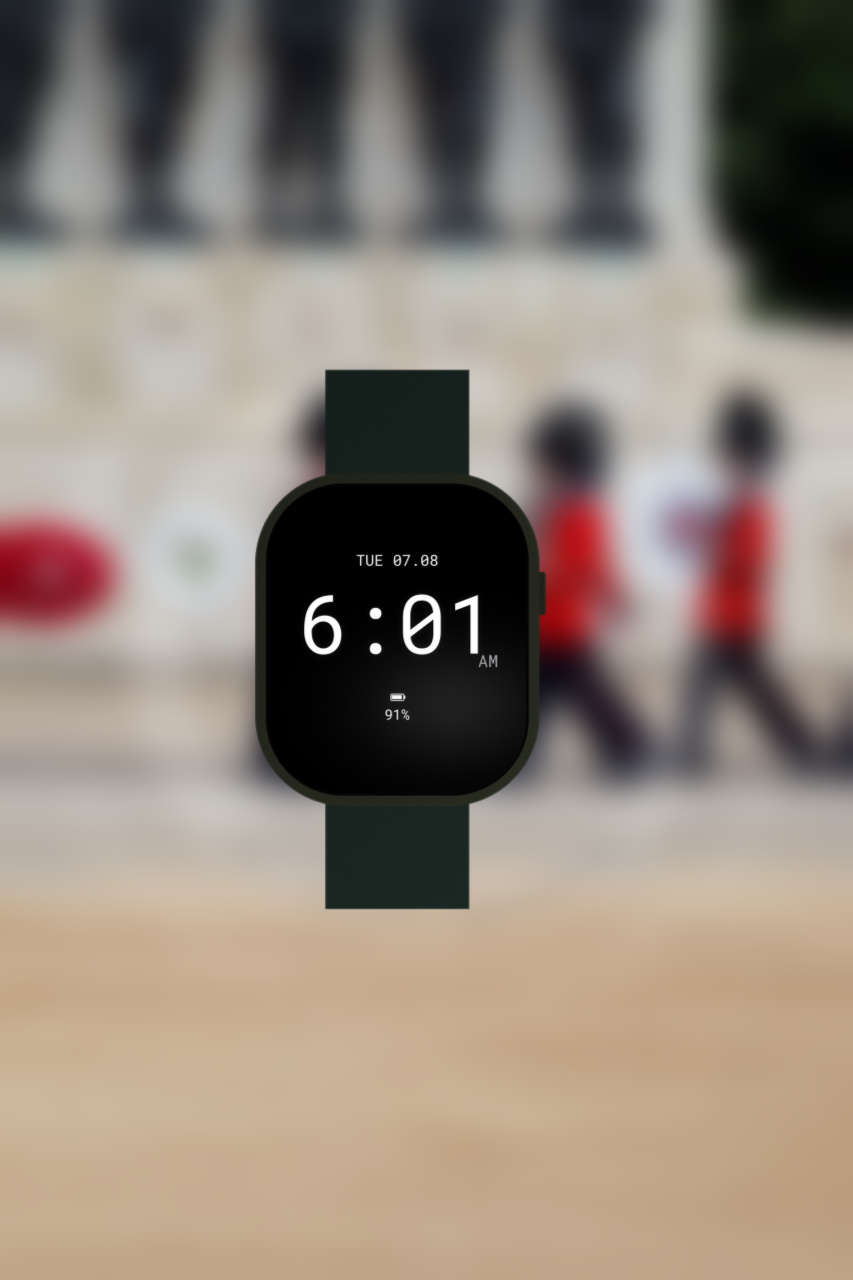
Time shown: **6:01**
